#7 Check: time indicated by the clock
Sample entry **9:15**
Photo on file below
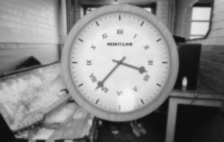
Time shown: **3:37**
